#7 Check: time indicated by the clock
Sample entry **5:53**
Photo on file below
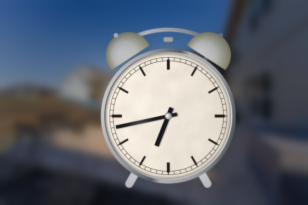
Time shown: **6:43**
